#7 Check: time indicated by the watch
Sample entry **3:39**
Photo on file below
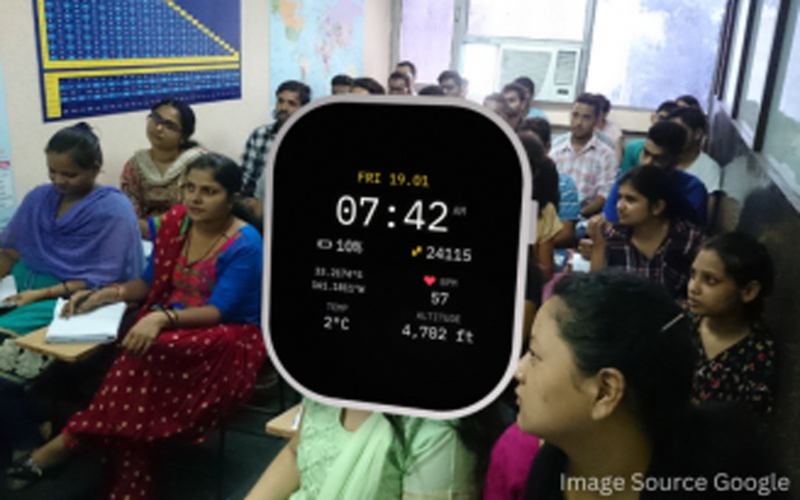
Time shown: **7:42**
